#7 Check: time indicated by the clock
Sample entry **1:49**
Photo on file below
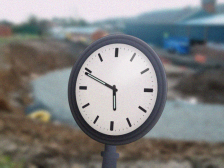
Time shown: **5:49**
